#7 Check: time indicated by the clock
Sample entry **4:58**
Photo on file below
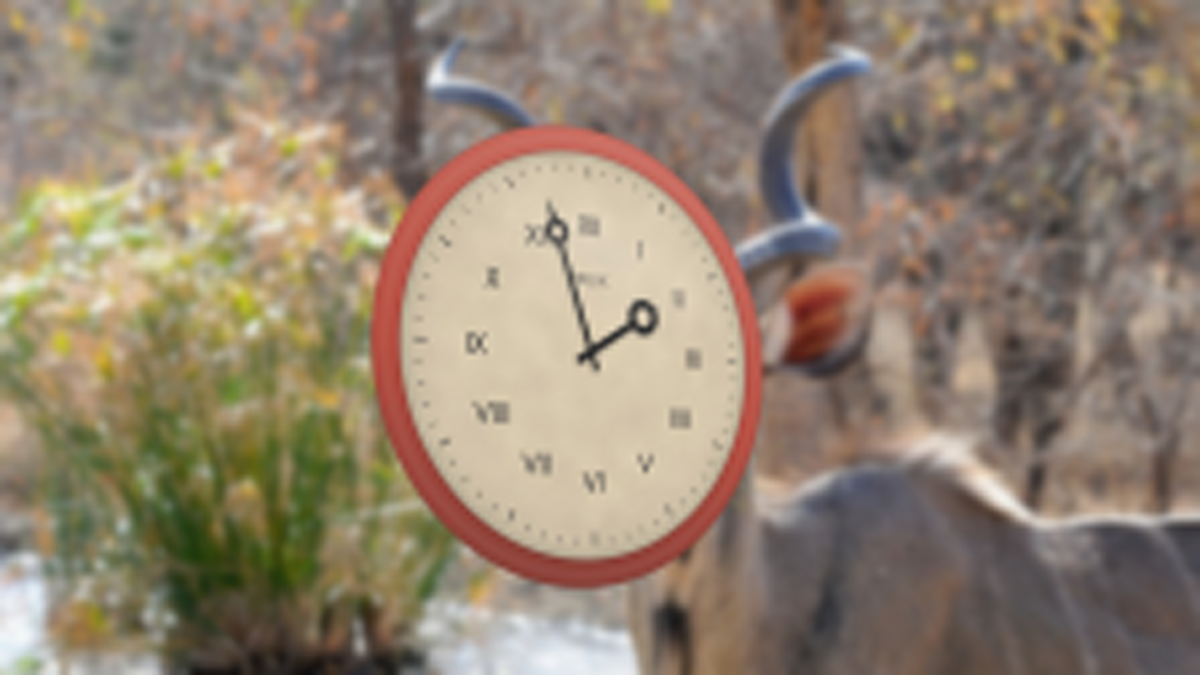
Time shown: **1:57**
